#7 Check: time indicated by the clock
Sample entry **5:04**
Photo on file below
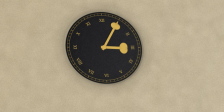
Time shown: **3:05**
